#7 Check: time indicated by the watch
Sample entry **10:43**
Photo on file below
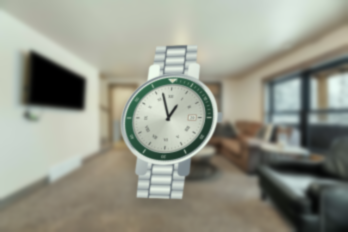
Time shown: **12:57**
